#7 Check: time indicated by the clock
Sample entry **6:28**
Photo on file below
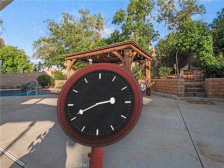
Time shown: **2:41**
